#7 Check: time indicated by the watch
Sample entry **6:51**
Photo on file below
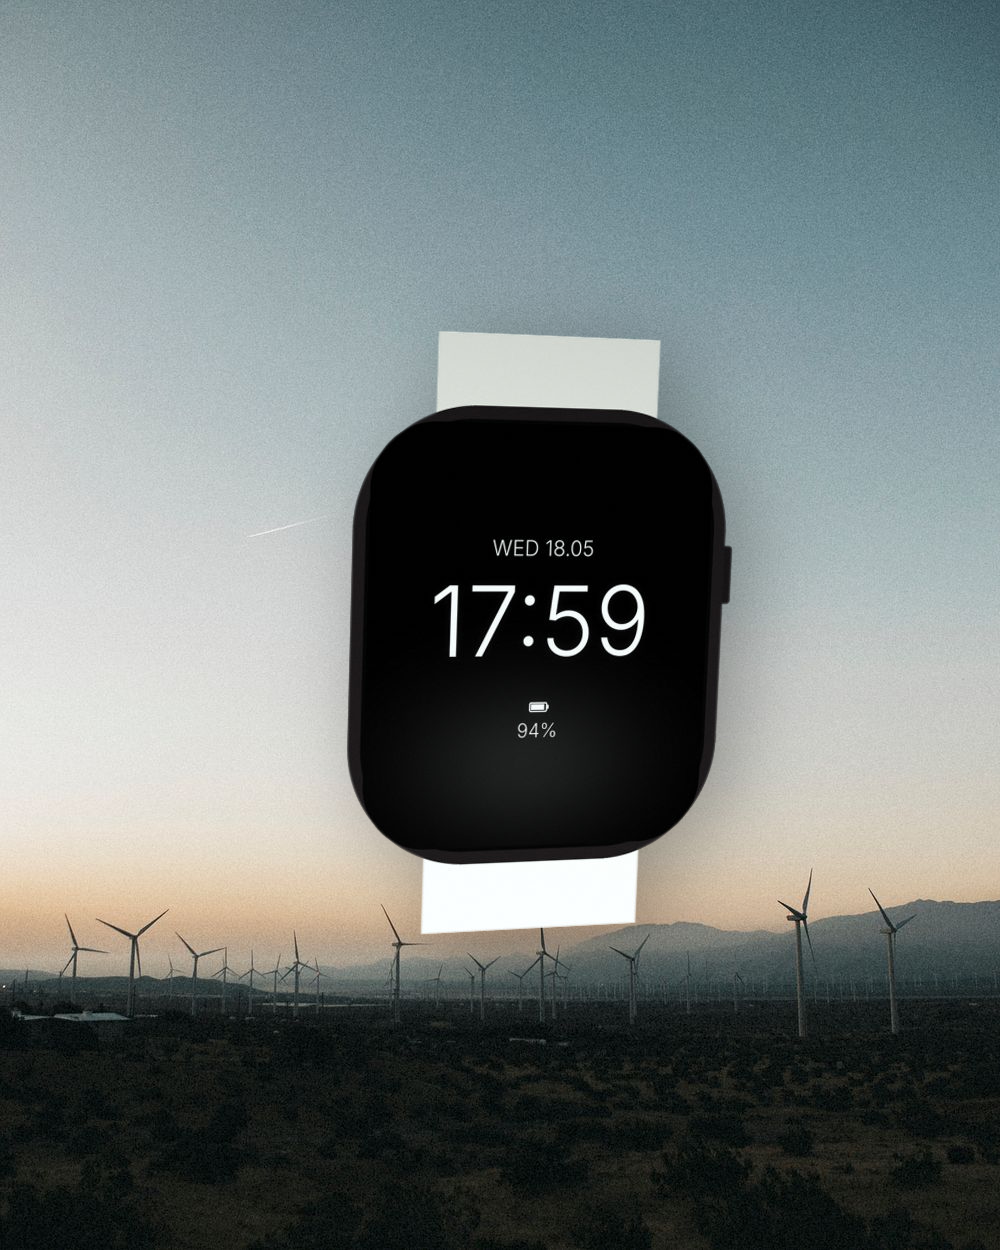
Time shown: **17:59**
